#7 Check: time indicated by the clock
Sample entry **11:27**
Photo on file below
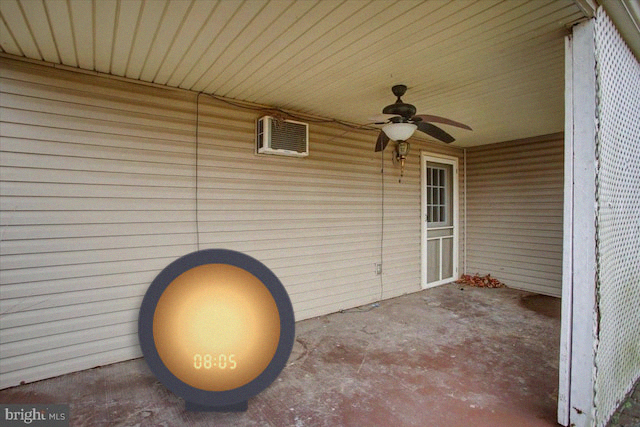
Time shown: **8:05**
